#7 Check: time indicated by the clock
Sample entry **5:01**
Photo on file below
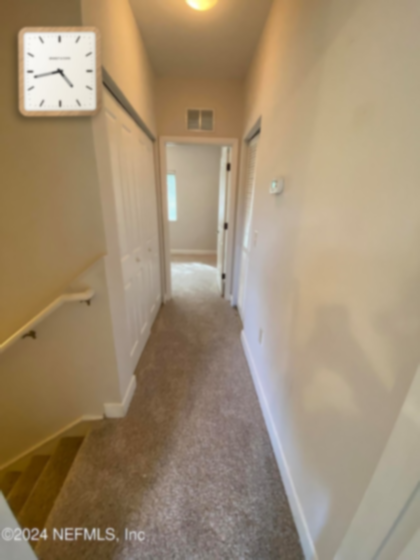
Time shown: **4:43**
